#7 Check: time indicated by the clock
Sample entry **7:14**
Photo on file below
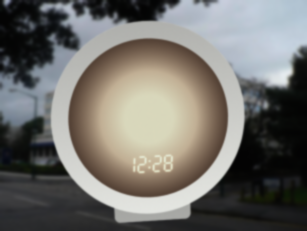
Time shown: **12:28**
